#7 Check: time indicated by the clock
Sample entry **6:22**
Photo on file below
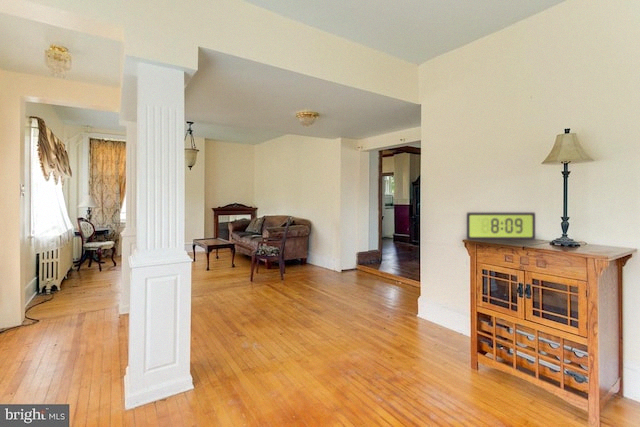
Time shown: **8:09**
